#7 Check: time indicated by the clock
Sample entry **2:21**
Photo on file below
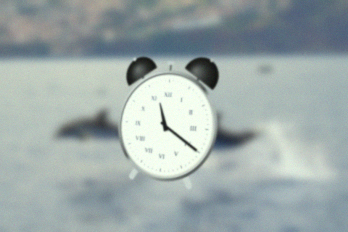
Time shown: **11:20**
